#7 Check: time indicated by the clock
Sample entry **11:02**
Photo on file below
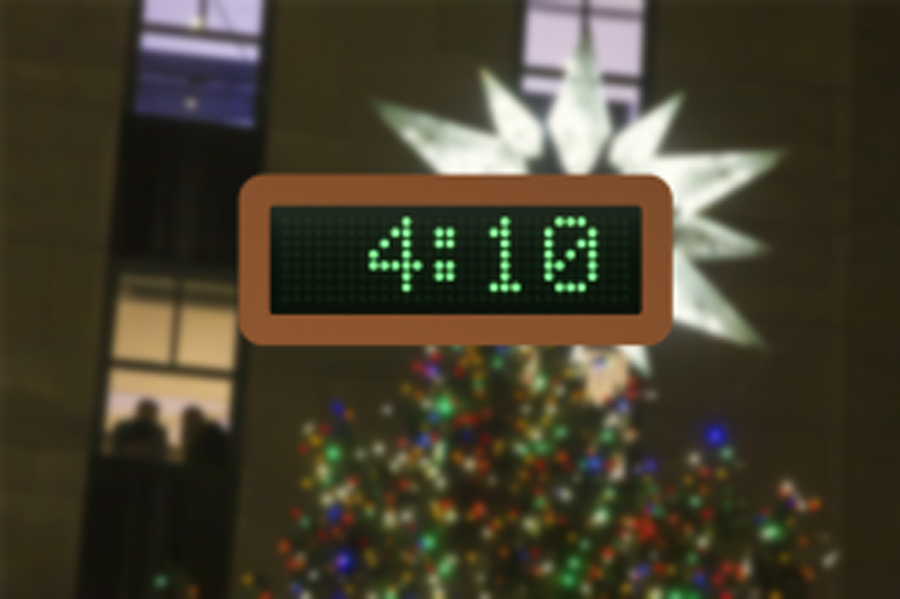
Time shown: **4:10**
